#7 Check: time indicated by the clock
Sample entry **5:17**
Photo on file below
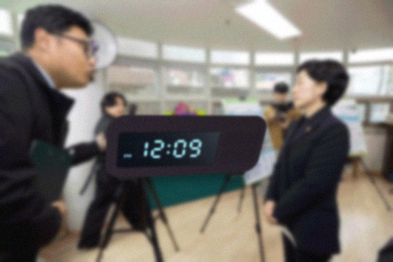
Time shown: **12:09**
